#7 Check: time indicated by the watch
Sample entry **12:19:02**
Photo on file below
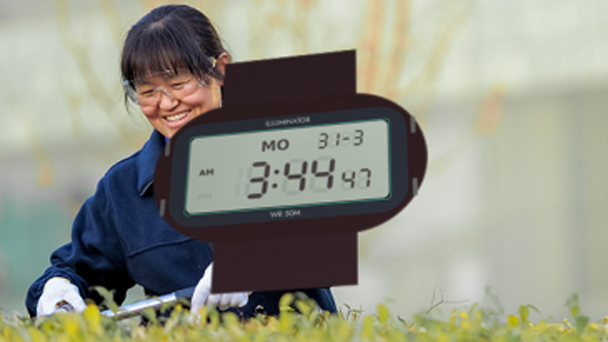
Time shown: **3:44:47**
